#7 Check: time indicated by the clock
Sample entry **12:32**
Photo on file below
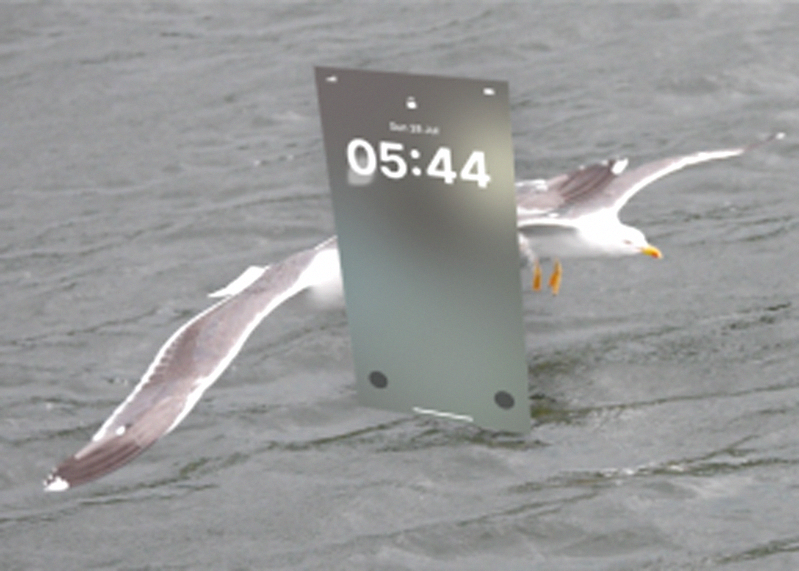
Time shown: **5:44**
